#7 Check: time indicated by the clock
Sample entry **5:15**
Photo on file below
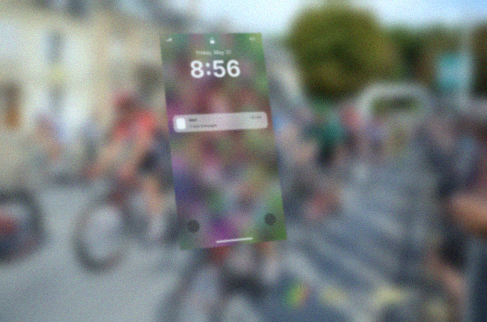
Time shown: **8:56**
